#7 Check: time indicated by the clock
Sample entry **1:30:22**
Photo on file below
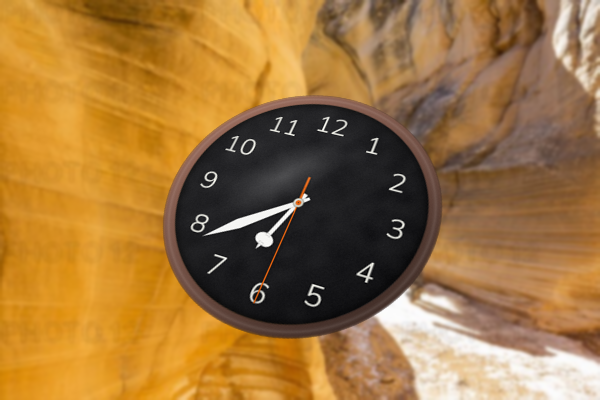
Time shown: **6:38:30**
